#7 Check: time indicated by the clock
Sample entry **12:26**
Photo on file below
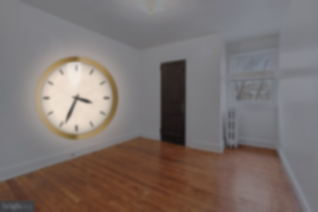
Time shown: **3:34**
